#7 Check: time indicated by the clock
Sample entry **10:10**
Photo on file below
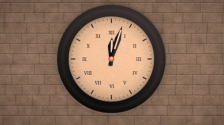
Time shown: **12:03**
